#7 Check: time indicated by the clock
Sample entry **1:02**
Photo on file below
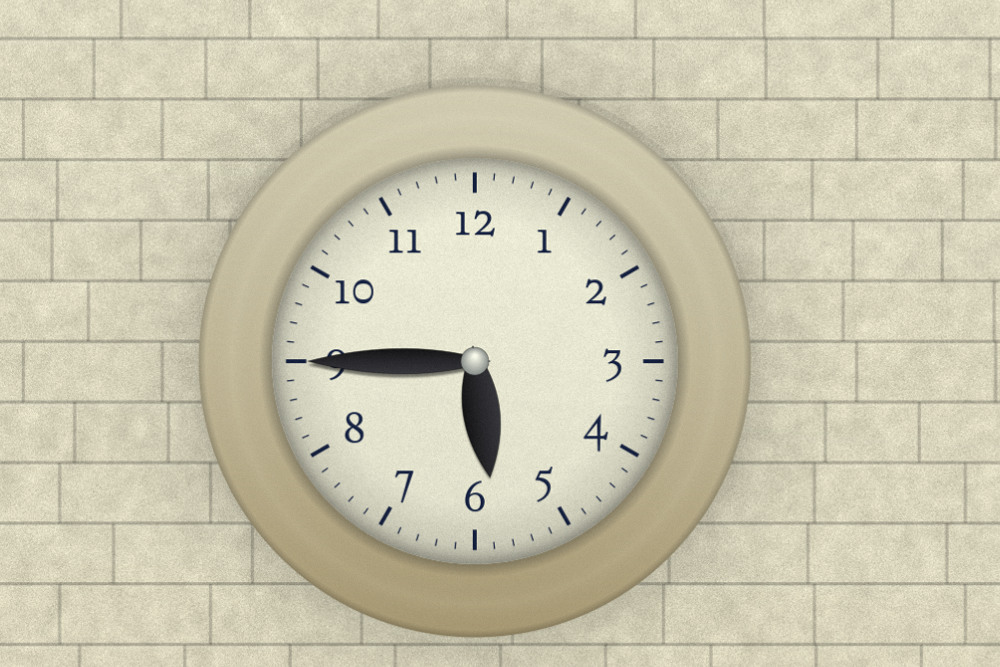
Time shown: **5:45**
